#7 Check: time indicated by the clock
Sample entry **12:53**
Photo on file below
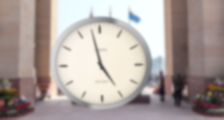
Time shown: **4:58**
